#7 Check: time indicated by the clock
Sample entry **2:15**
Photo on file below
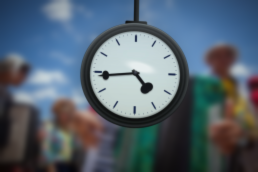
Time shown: **4:44**
